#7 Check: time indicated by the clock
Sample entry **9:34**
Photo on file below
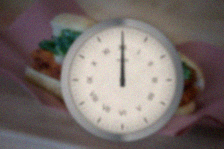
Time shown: **12:00**
